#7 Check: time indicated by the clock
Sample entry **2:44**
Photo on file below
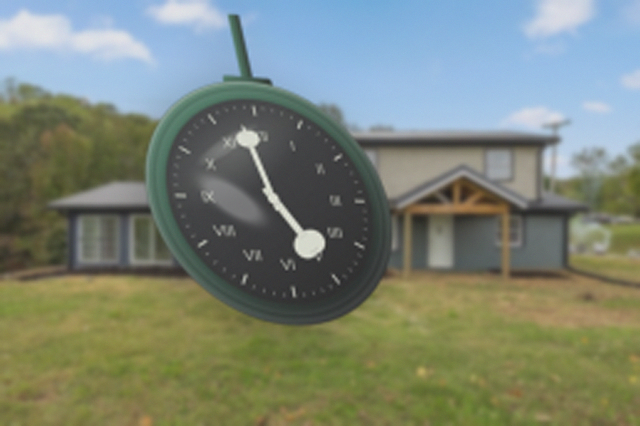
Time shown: **4:58**
